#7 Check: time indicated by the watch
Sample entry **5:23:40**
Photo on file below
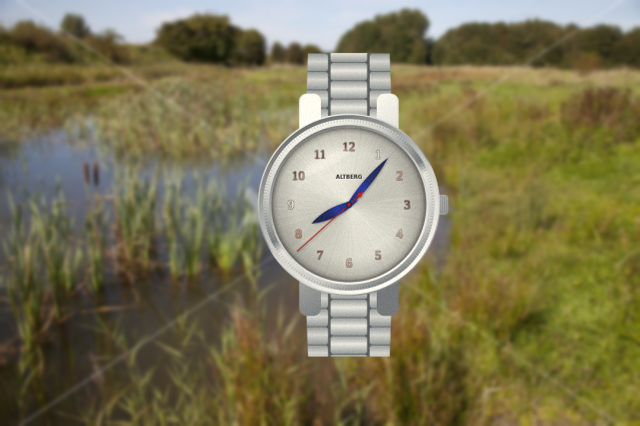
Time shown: **8:06:38**
